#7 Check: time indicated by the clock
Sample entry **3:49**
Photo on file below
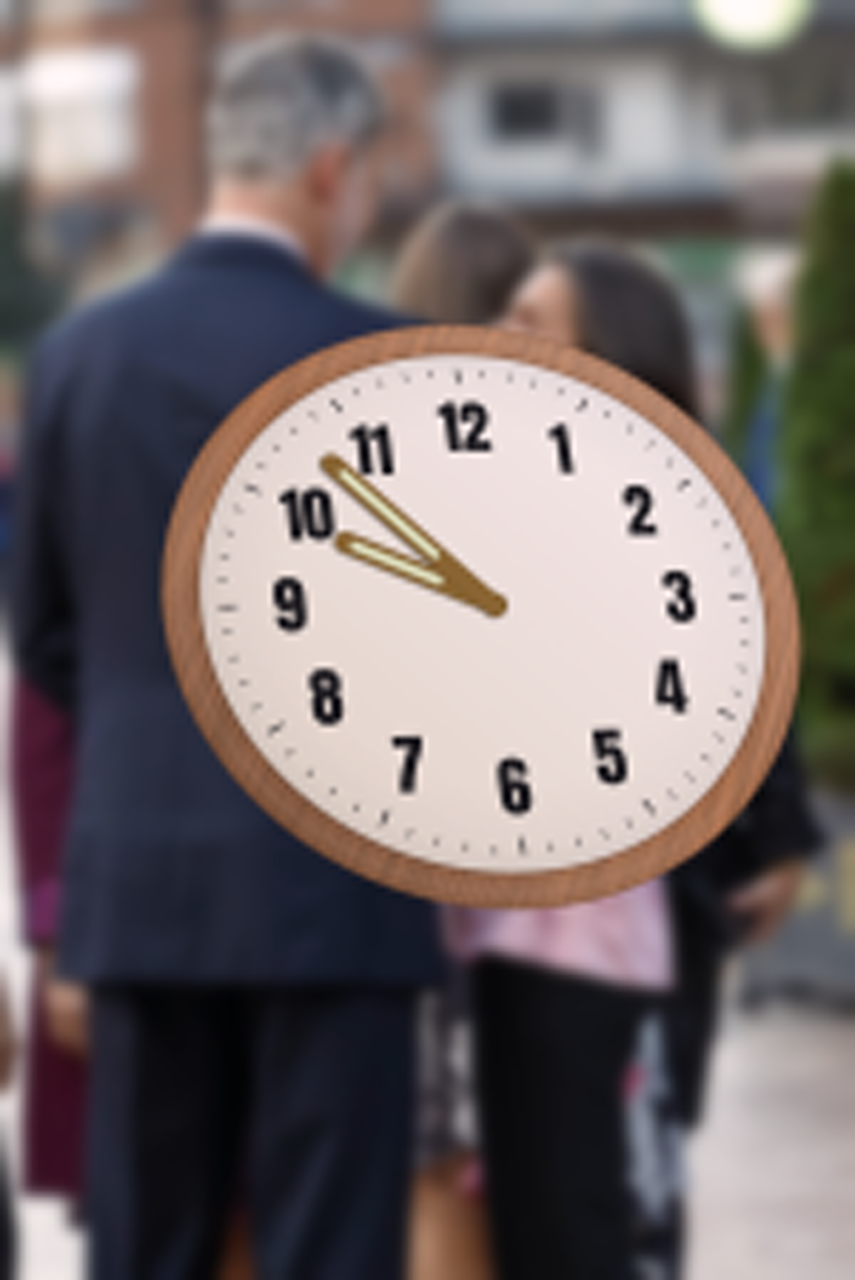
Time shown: **9:53**
